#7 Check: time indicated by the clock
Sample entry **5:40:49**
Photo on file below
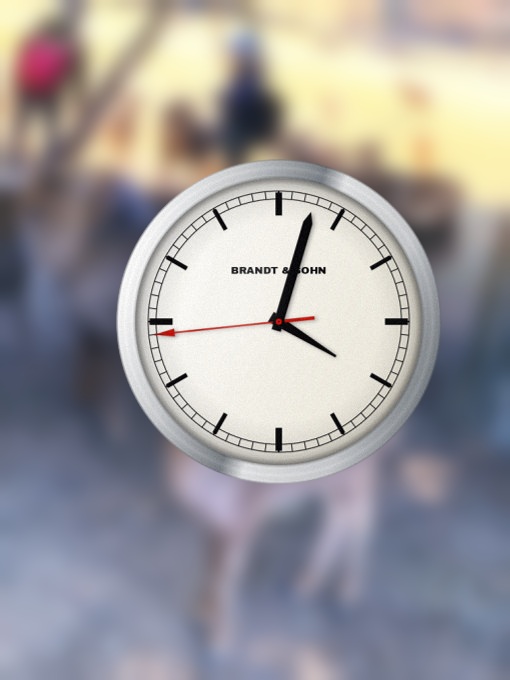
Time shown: **4:02:44**
